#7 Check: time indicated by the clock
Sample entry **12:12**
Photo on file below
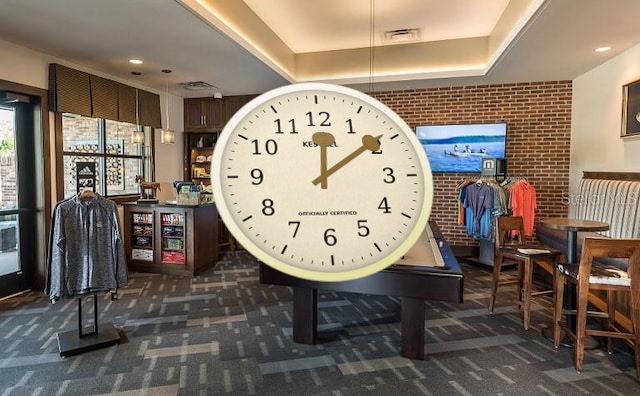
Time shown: **12:09**
